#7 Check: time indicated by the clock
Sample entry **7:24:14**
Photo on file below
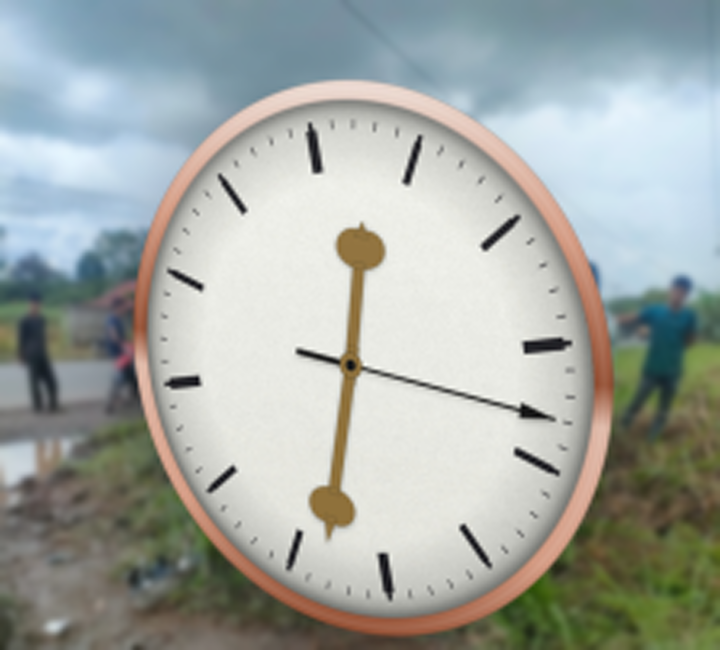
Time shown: **12:33:18**
